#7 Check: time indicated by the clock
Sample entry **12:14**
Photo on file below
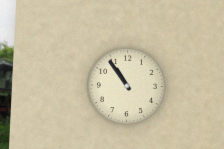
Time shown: **10:54**
